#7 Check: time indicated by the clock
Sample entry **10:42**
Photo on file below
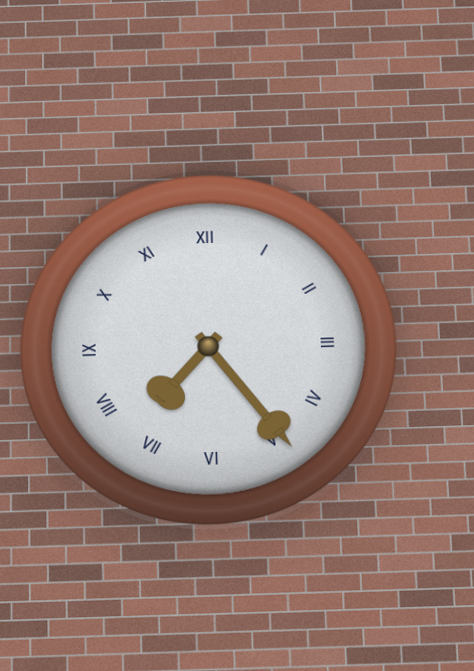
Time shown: **7:24**
